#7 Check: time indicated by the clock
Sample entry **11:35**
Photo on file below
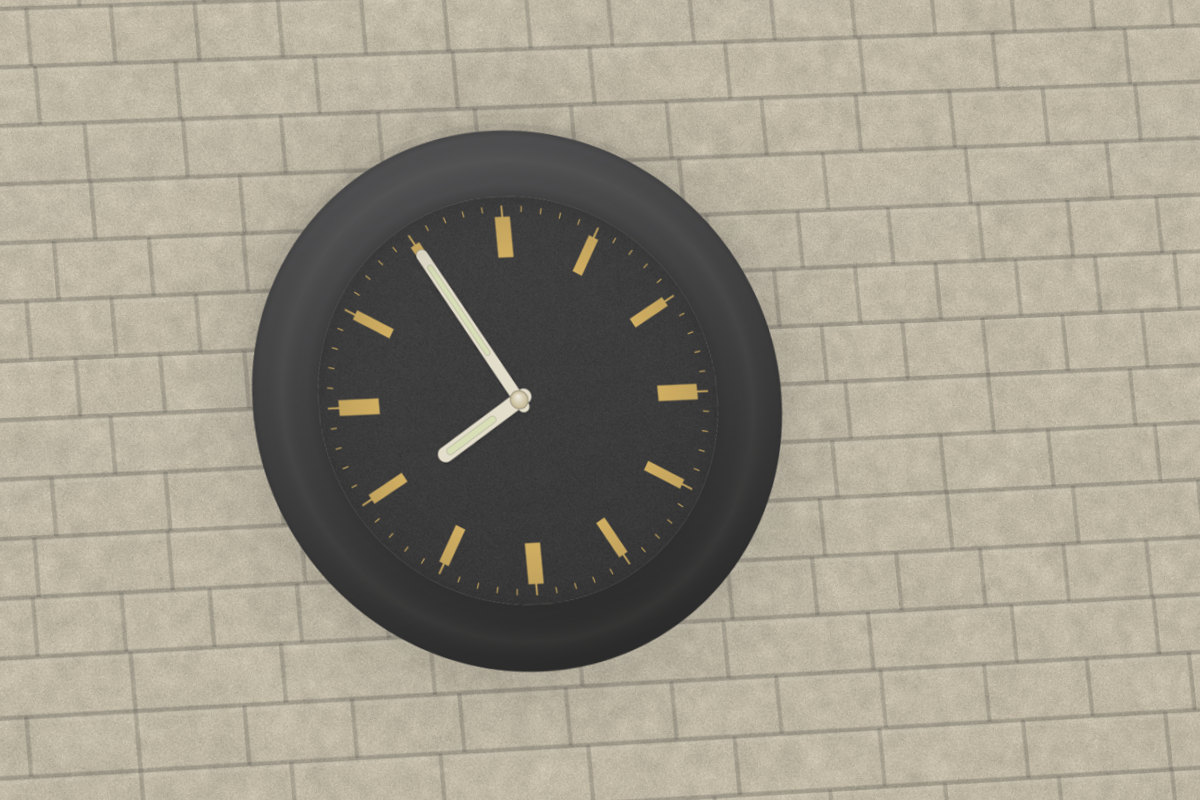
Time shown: **7:55**
